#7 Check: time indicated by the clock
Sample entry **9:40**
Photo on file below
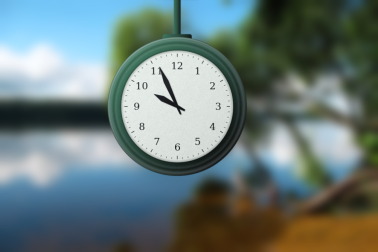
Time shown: **9:56**
